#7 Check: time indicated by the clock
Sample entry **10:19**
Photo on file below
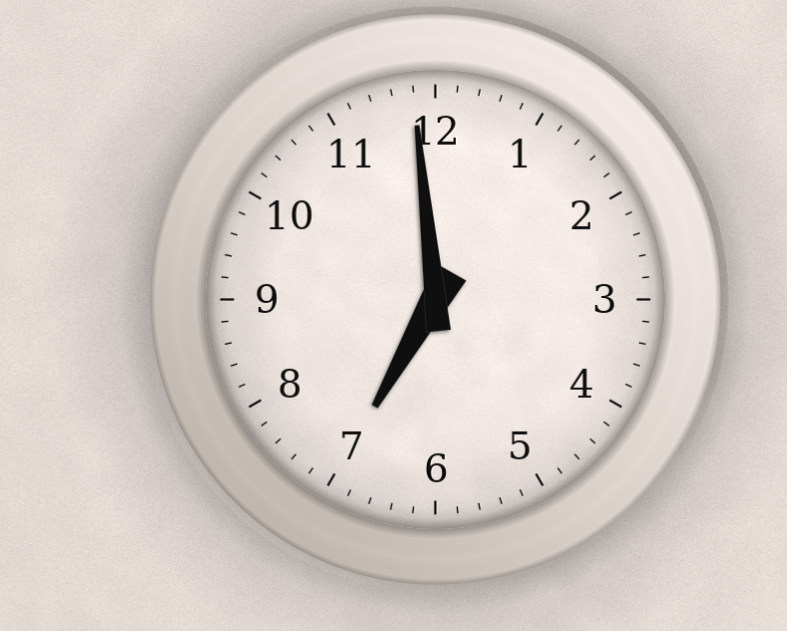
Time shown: **6:59**
